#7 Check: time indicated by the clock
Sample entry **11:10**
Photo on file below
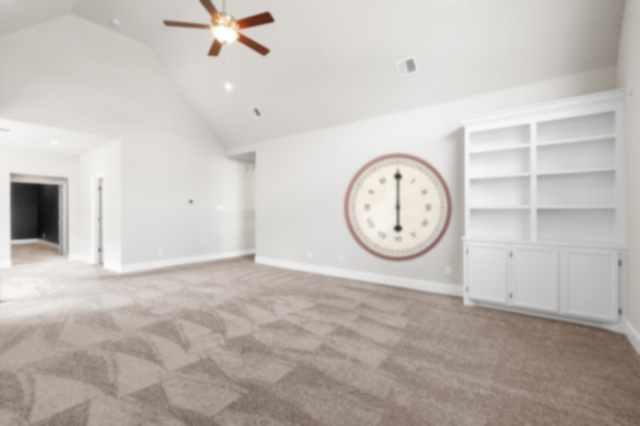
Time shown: **6:00**
